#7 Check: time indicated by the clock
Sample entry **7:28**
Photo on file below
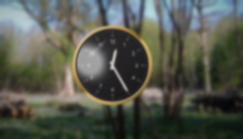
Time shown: **12:25**
